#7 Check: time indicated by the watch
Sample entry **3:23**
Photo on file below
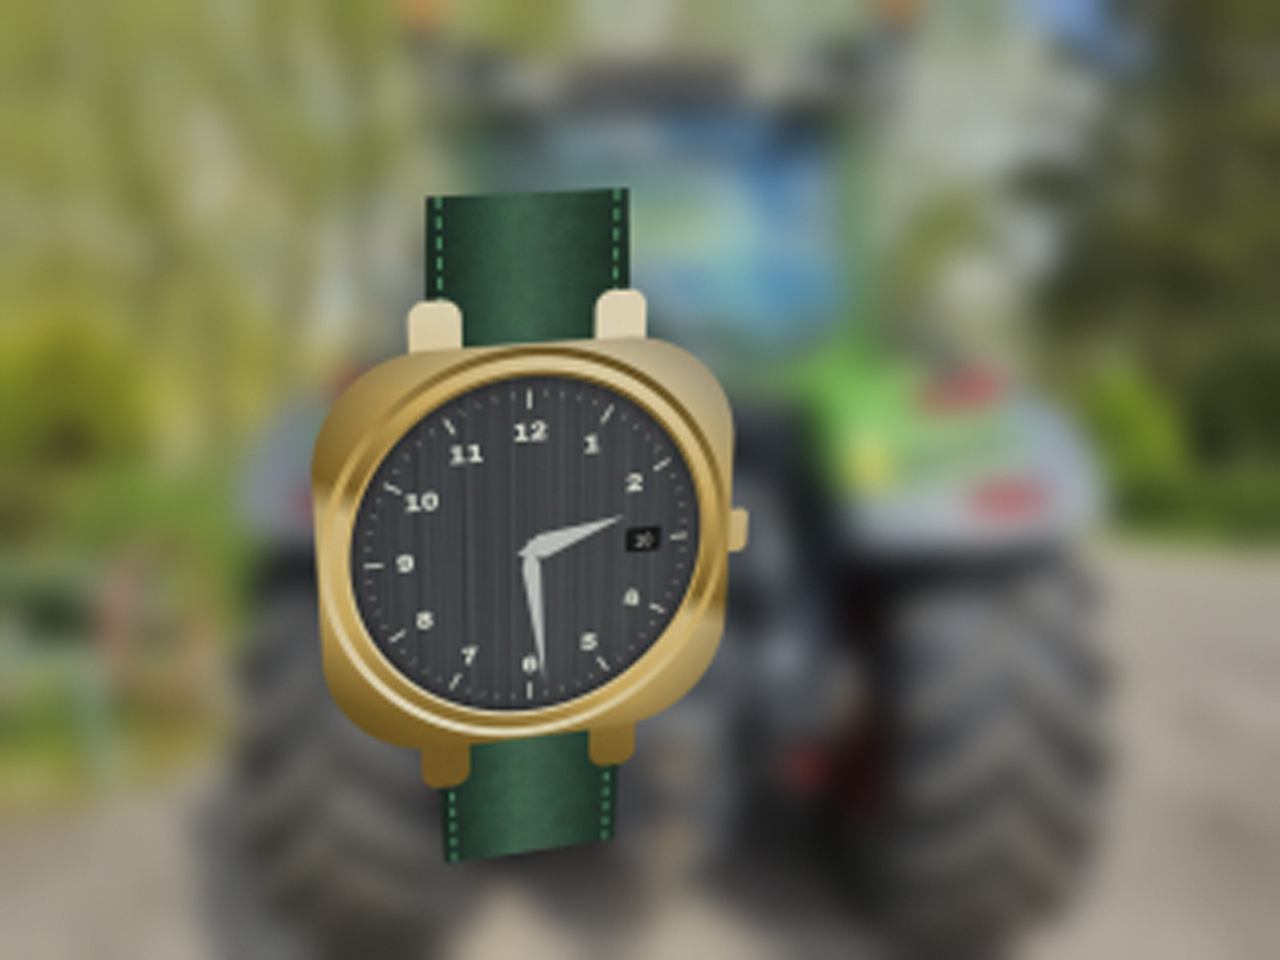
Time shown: **2:29**
